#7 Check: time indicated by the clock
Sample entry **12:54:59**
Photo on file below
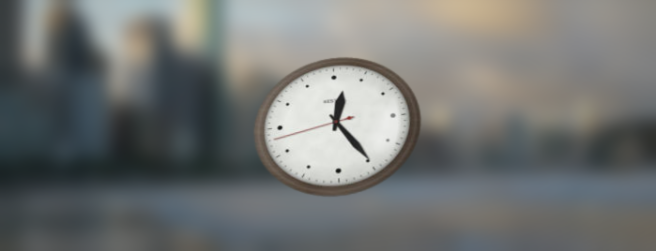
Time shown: **12:24:43**
